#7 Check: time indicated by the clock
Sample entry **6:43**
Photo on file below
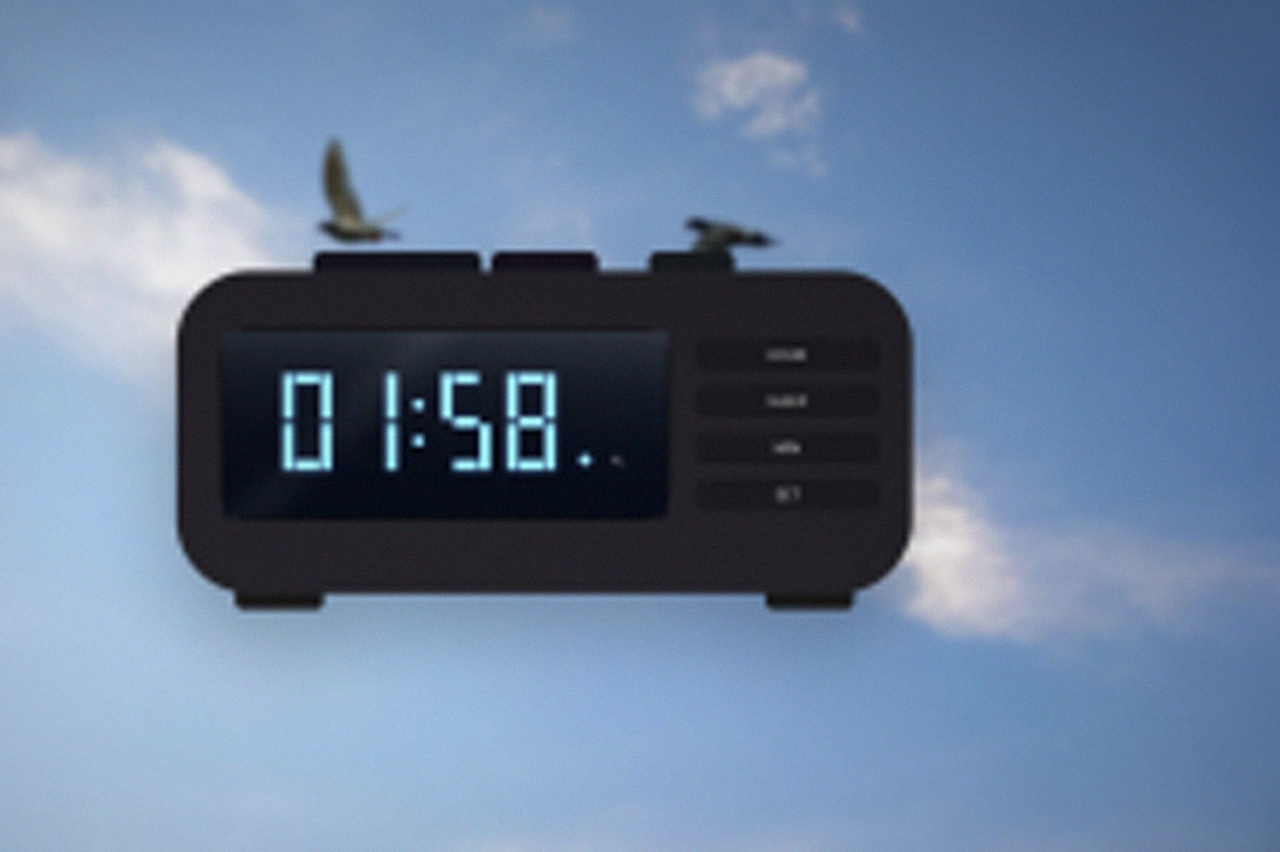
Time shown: **1:58**
